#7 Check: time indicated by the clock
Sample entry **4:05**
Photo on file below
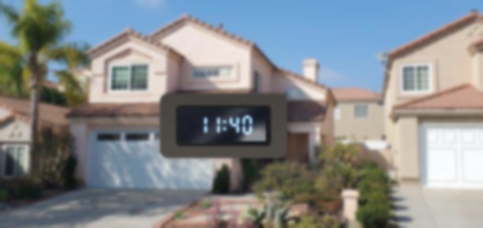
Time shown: **11:40**
